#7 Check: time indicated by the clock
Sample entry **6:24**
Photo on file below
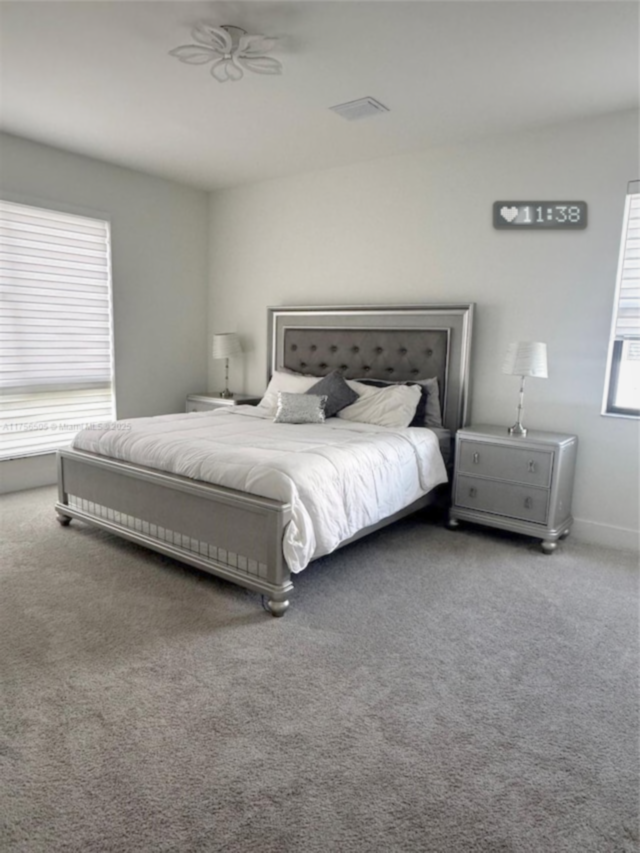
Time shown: **11:38**
